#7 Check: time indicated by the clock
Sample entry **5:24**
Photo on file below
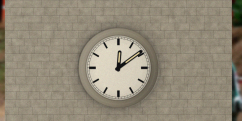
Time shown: **12:09**
